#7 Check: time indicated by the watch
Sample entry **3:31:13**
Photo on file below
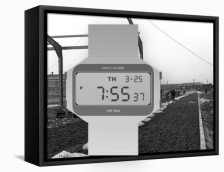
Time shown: **7:55:37**
